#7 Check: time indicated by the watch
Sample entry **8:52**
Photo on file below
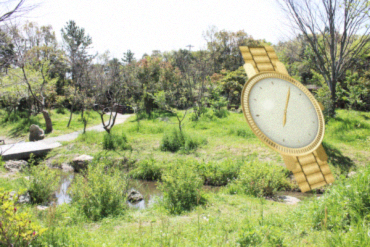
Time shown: **7:06**
